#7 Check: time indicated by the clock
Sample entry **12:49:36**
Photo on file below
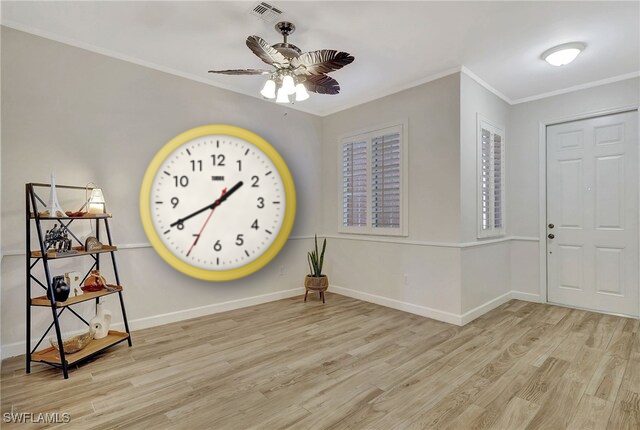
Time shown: **1:40:35**
